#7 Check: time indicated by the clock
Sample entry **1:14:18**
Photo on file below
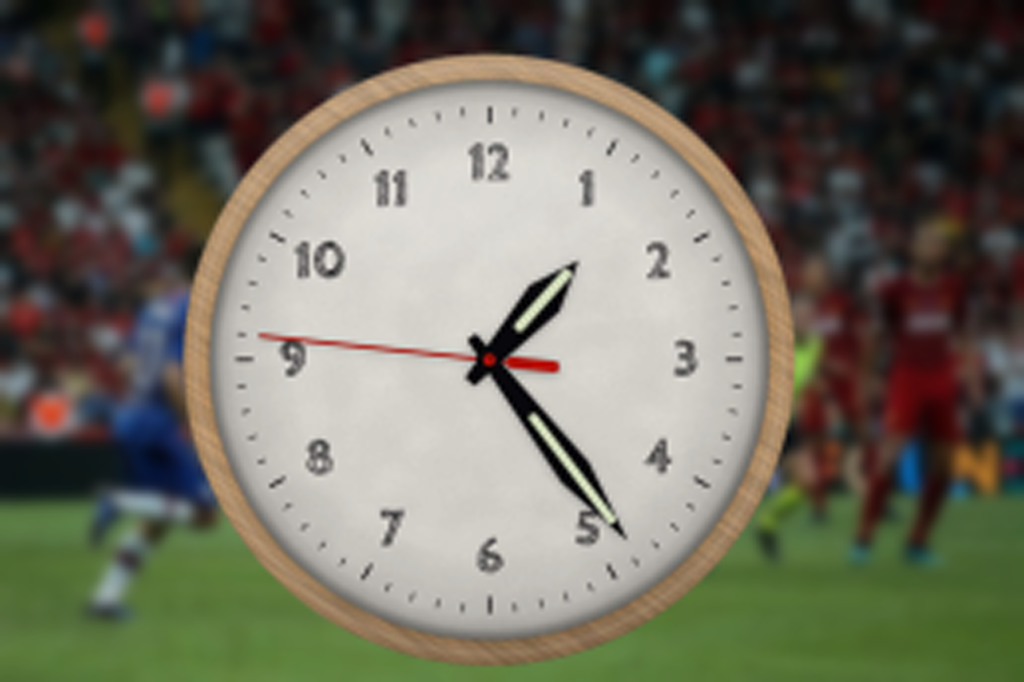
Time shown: **1:23:46**
